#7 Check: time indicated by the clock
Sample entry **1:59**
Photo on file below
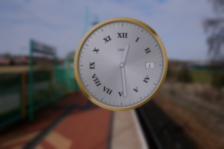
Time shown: **12:29**
